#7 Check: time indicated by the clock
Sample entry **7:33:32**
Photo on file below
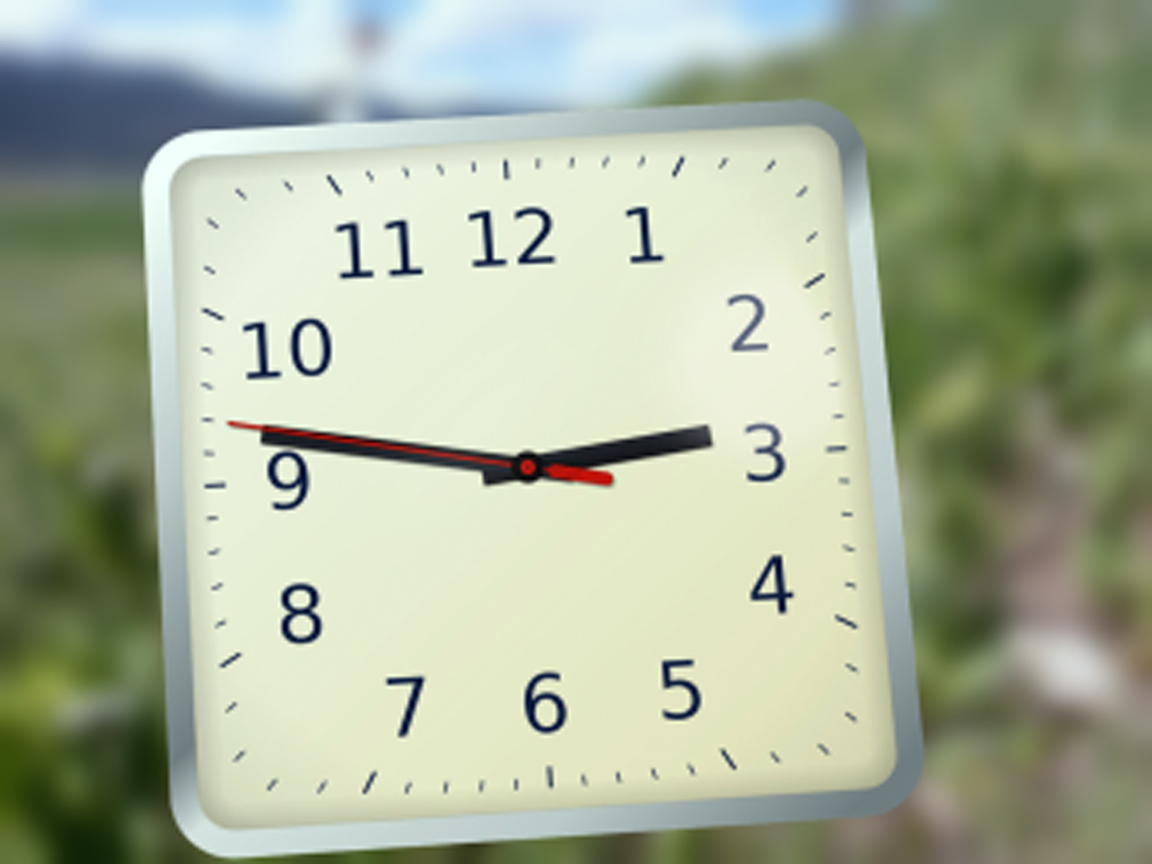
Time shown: **2:46:47**
